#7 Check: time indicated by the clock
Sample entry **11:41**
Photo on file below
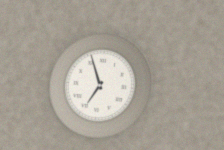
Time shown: **6:56**
